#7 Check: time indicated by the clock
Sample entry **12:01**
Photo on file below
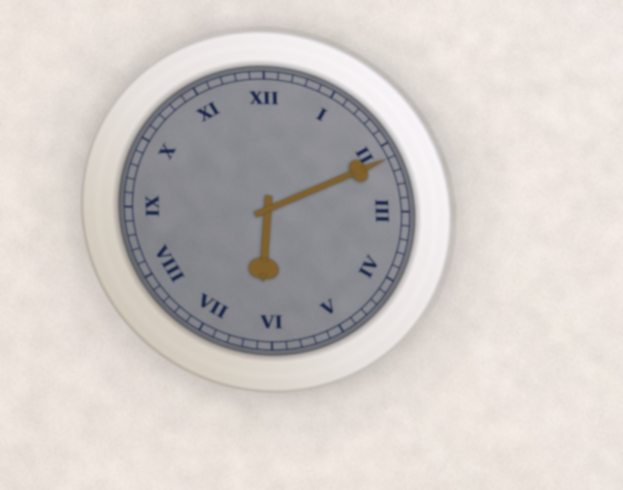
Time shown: **6:11**
